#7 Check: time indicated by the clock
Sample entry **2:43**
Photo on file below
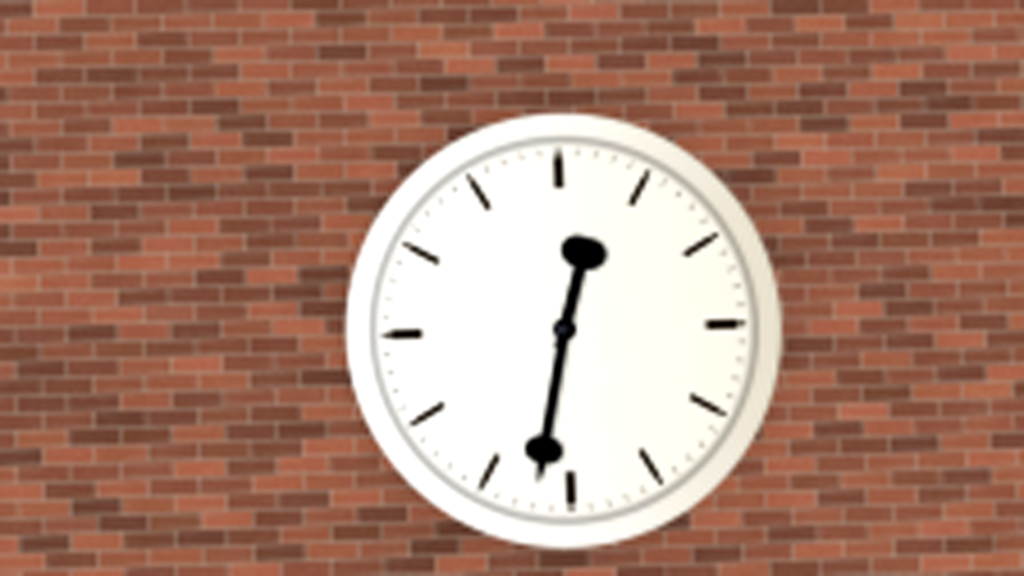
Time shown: **12:32**
